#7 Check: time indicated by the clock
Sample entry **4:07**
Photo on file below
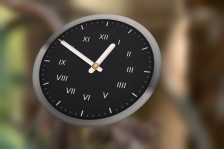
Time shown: **12:50**
